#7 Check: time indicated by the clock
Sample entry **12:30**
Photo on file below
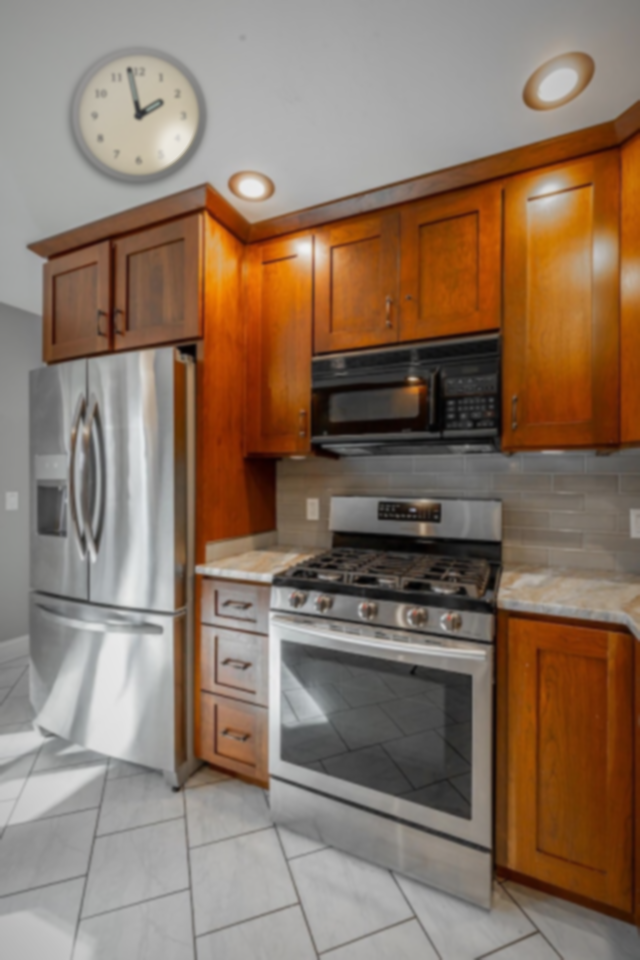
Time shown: **1:58**
